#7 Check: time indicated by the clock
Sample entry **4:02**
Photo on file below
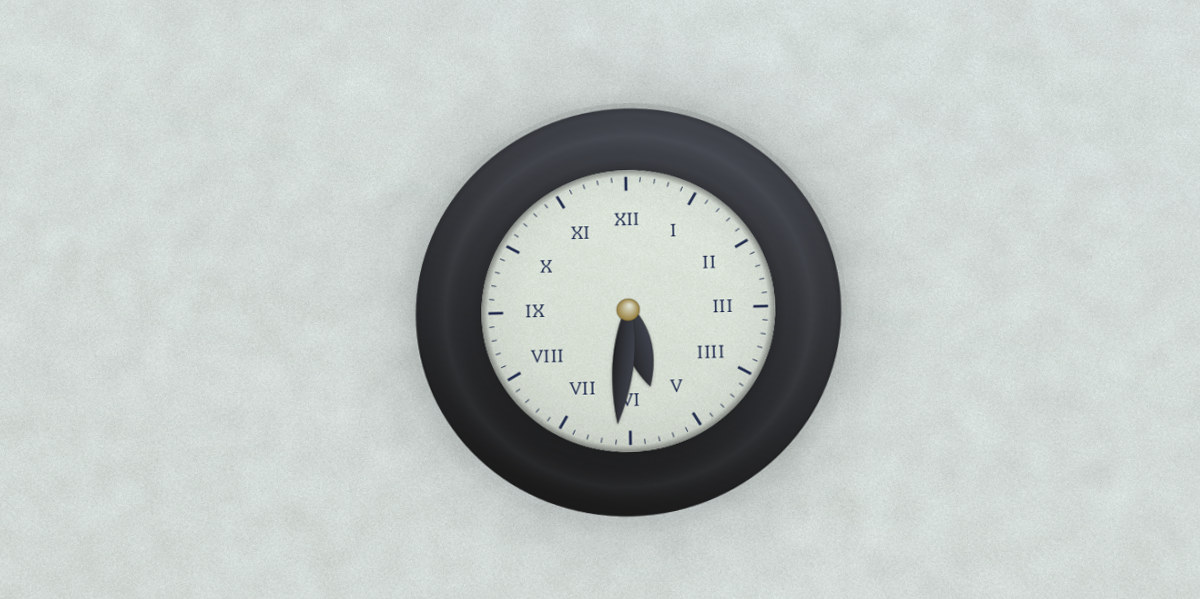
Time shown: **5:31**
